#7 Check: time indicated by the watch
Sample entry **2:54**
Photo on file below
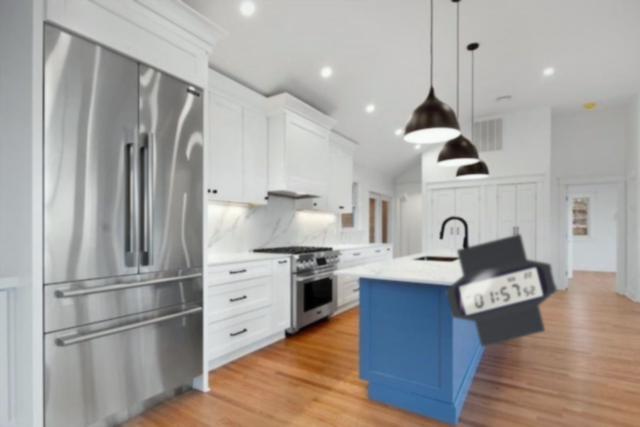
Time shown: **1:57**
